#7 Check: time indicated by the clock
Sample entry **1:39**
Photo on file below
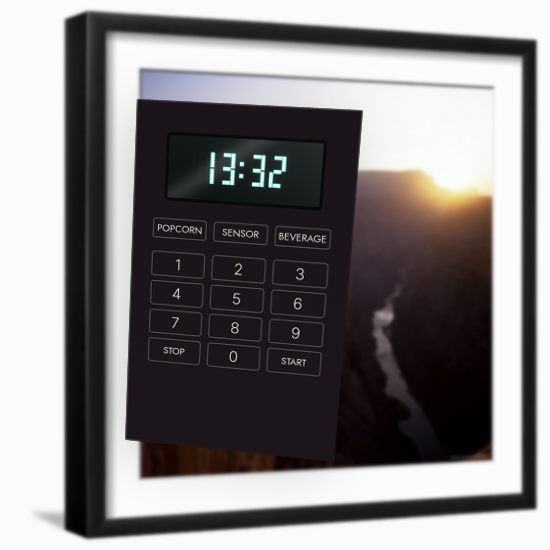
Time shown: **13:32**
